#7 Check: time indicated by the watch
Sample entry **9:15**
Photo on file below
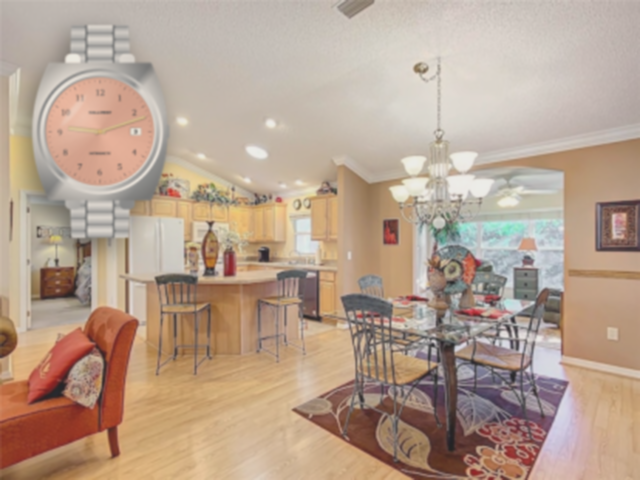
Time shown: **9:12**
